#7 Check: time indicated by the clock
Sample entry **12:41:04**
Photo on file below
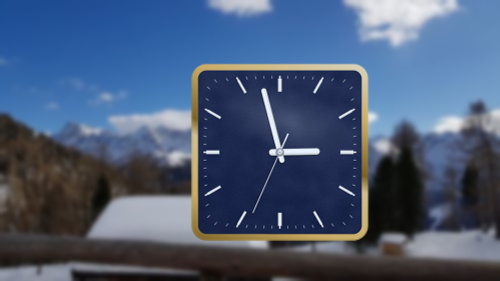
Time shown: **2:57:34**
